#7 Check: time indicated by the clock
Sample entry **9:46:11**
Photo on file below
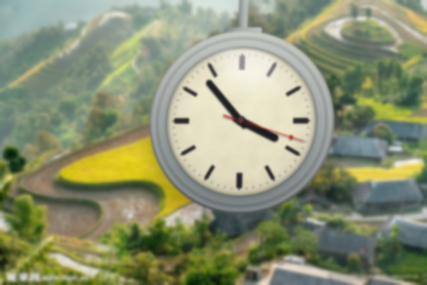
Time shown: **3:53:18**
